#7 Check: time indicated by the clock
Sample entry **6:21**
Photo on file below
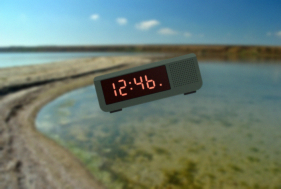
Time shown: **12:46**
